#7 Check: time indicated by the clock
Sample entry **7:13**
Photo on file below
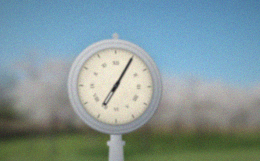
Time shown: **7:05**
